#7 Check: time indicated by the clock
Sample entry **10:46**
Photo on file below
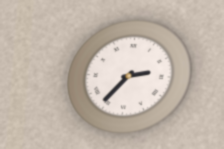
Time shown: **2:36**
